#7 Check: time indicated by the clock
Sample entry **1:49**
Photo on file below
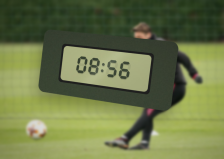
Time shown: **8:56**
